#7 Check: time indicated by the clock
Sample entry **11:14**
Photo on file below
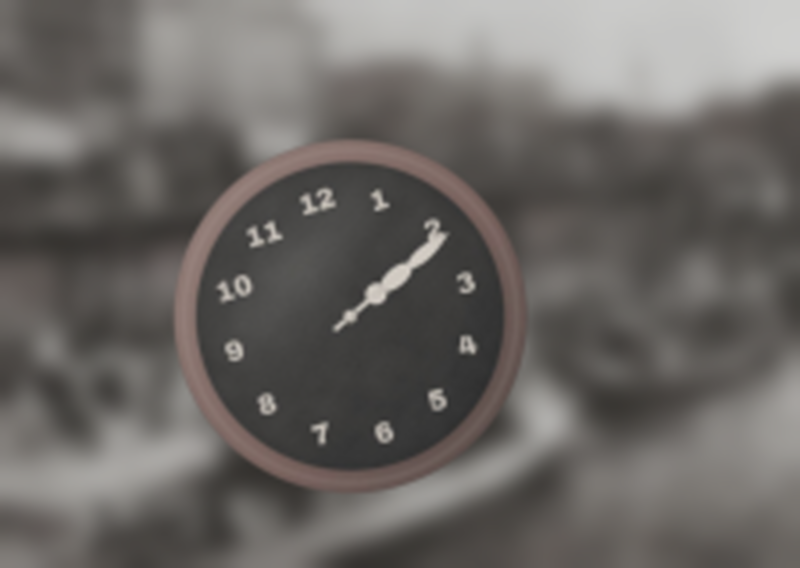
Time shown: **2:11**
